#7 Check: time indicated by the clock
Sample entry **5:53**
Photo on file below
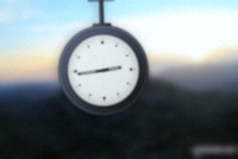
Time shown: **2:44**
